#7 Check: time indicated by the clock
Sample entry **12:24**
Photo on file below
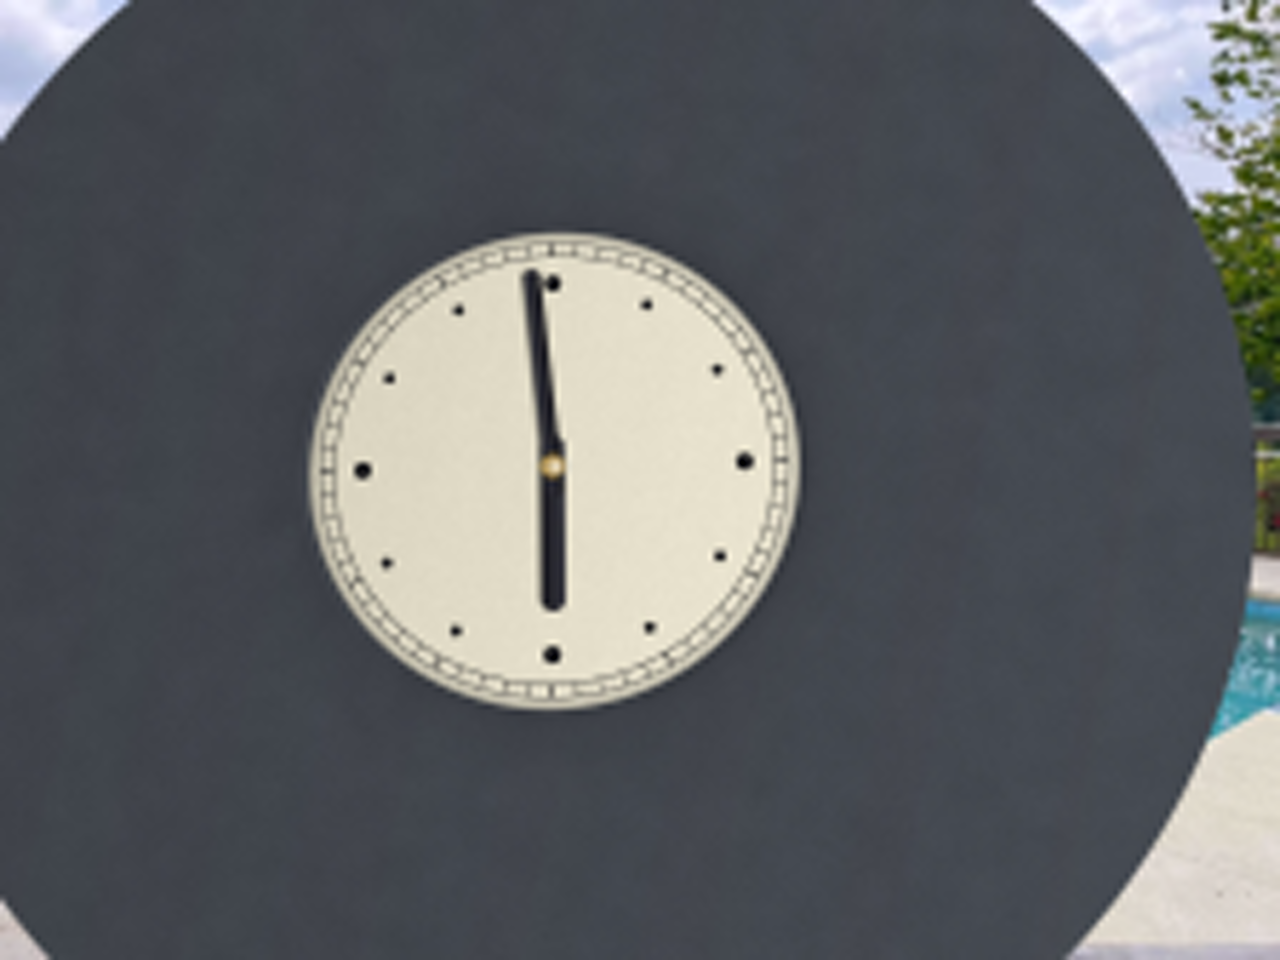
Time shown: **5:59**
